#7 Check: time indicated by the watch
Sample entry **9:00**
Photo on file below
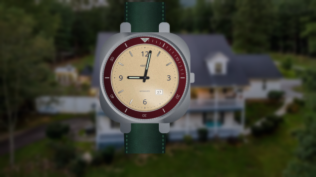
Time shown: **9:02**
